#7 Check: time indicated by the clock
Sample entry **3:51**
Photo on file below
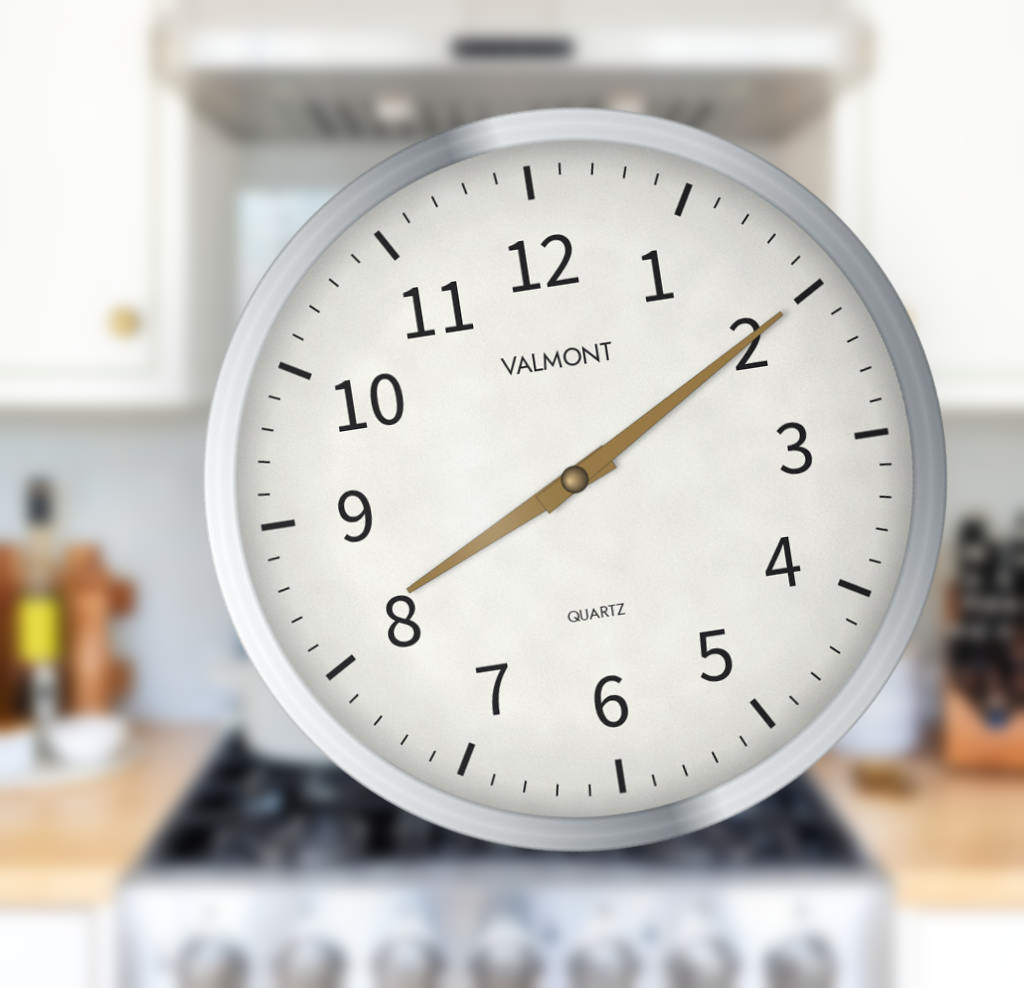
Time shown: **8:10**
